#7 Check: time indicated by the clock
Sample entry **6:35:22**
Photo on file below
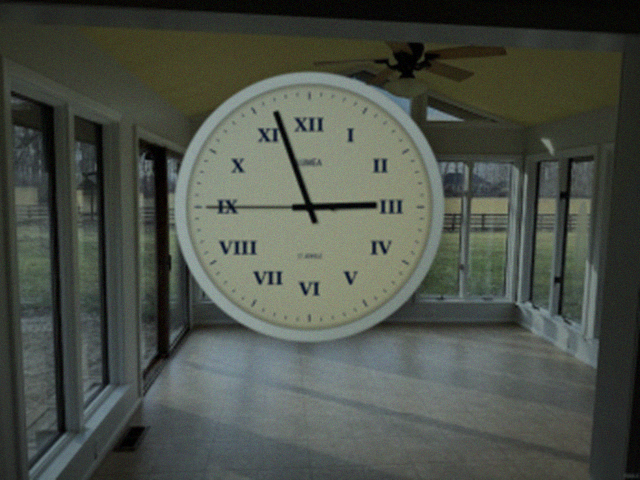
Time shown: **2:56:45**
